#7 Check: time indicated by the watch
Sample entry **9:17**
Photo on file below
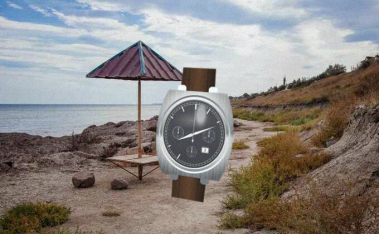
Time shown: **8:11**
